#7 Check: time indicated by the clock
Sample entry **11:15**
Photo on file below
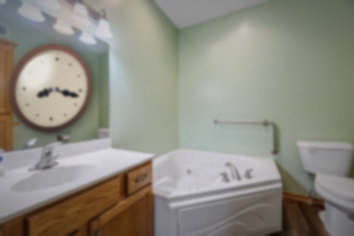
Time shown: **8:17**
